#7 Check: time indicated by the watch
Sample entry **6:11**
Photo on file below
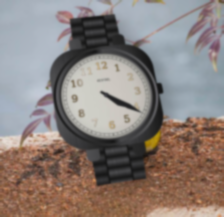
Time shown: **4:21**
